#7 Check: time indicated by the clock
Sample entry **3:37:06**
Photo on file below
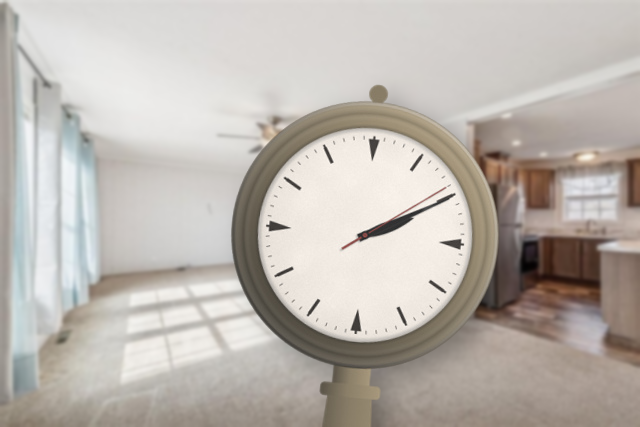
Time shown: **2:10:09**
